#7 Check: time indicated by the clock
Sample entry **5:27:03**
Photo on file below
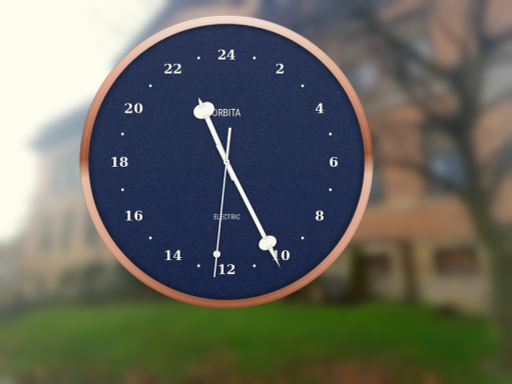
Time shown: **22:25:31**
